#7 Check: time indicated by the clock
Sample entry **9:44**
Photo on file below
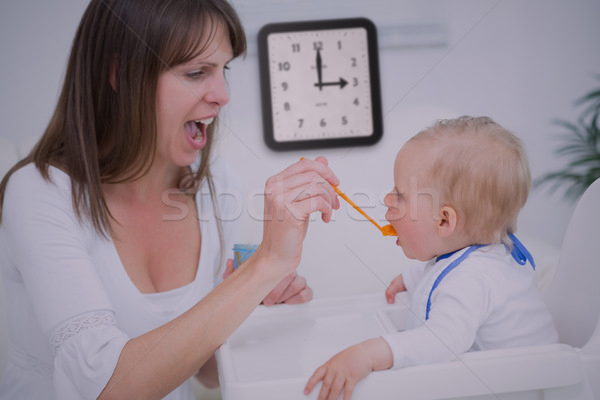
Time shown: **3:00**
